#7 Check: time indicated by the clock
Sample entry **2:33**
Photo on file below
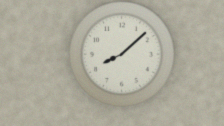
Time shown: **8:08**
